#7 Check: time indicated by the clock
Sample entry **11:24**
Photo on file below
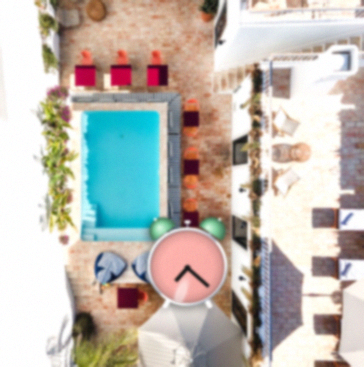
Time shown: **7:22**
